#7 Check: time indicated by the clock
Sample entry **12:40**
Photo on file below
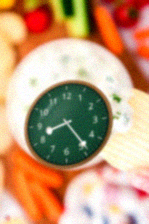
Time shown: **8:24**
